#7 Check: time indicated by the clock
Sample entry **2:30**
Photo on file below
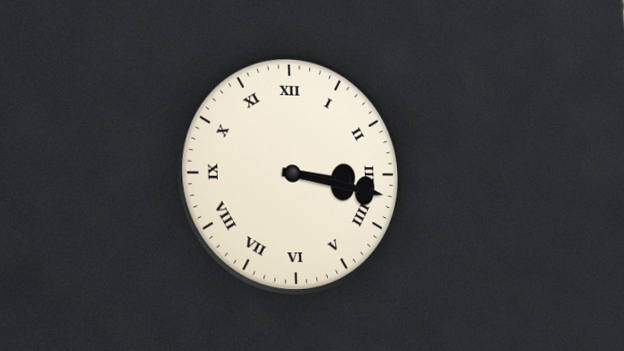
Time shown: **3:17**
